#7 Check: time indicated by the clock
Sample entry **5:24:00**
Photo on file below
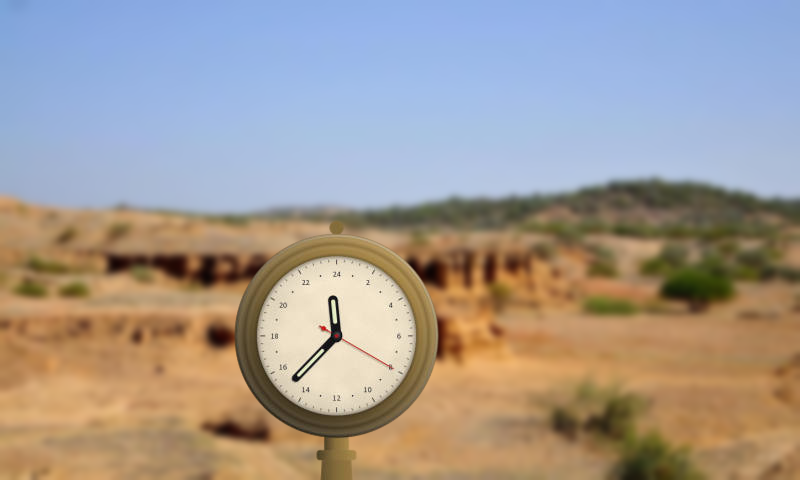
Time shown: **23:37:20**
